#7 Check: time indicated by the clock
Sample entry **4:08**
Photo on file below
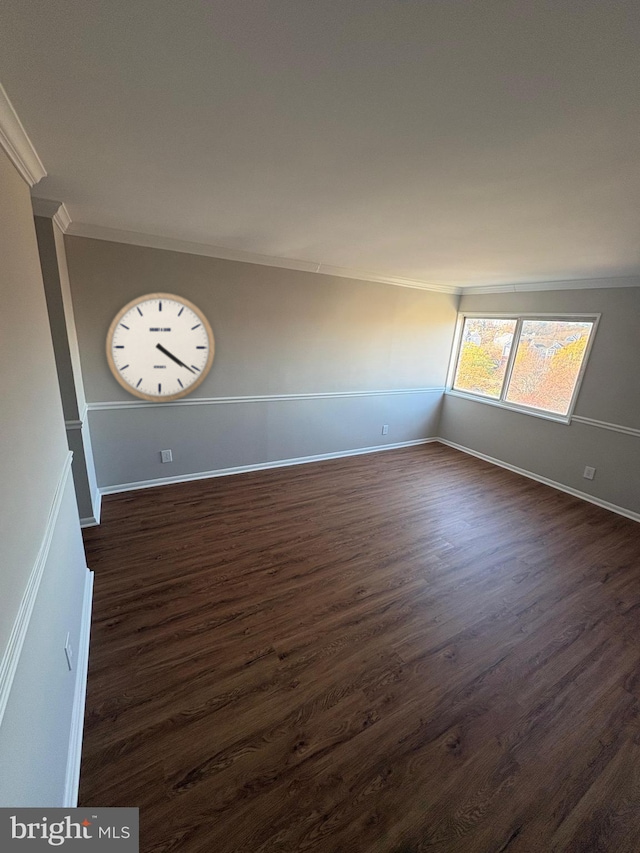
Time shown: **4:21**
